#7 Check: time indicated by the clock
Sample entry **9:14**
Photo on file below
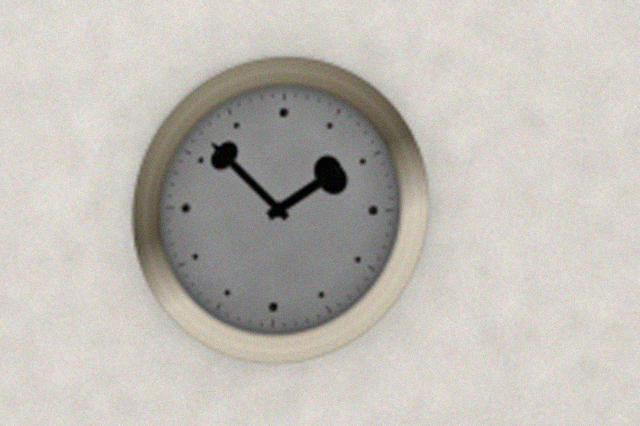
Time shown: **1:52**
